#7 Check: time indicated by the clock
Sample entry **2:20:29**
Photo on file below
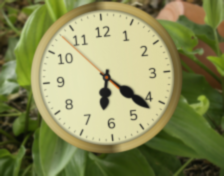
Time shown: **6:21:53**
